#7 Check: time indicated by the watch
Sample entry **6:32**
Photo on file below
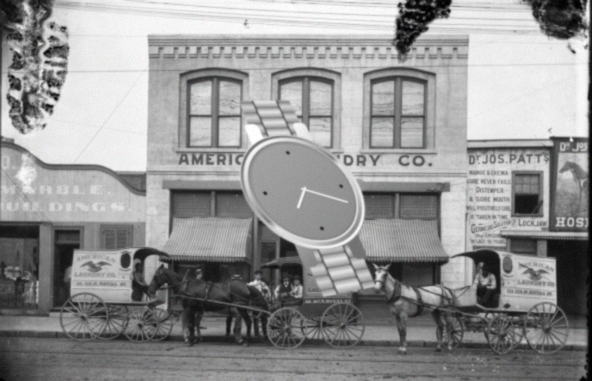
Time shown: **7:19**
